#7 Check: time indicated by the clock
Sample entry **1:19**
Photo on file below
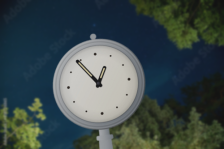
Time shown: **12:54**
